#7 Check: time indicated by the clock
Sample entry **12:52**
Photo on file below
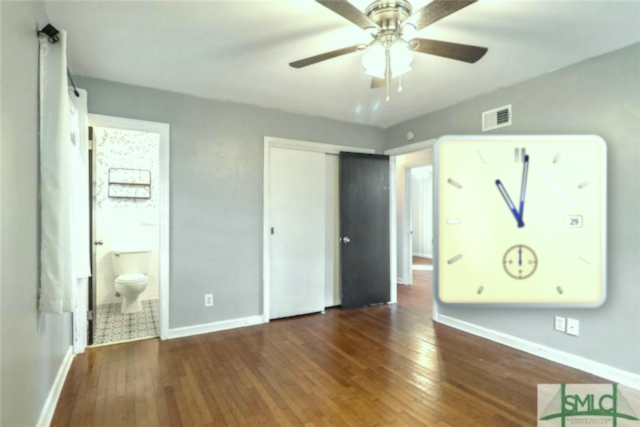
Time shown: **11:01**
